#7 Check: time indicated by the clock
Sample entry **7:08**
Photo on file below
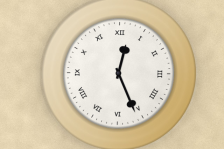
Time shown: **12:26**
